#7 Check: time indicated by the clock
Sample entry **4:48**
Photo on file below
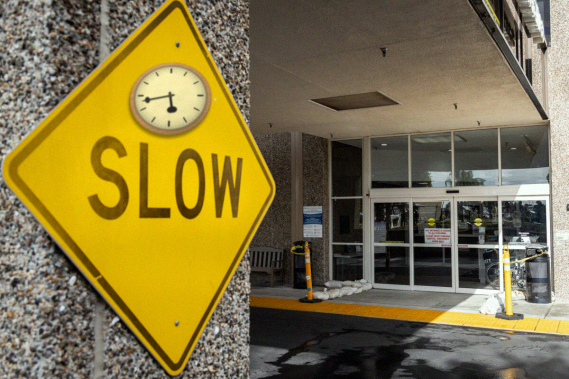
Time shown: **5:43**
